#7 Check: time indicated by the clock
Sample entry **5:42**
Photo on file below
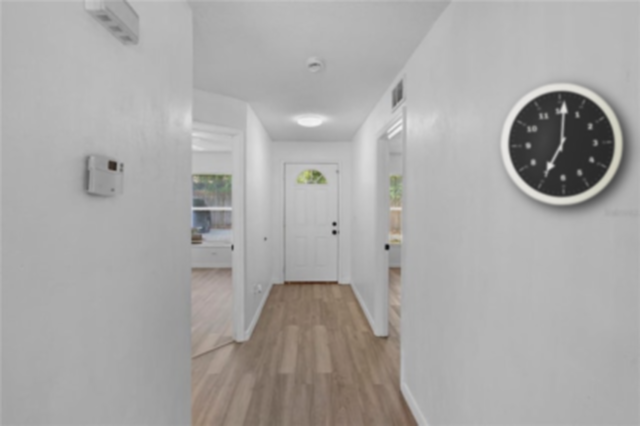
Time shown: **7:01**
